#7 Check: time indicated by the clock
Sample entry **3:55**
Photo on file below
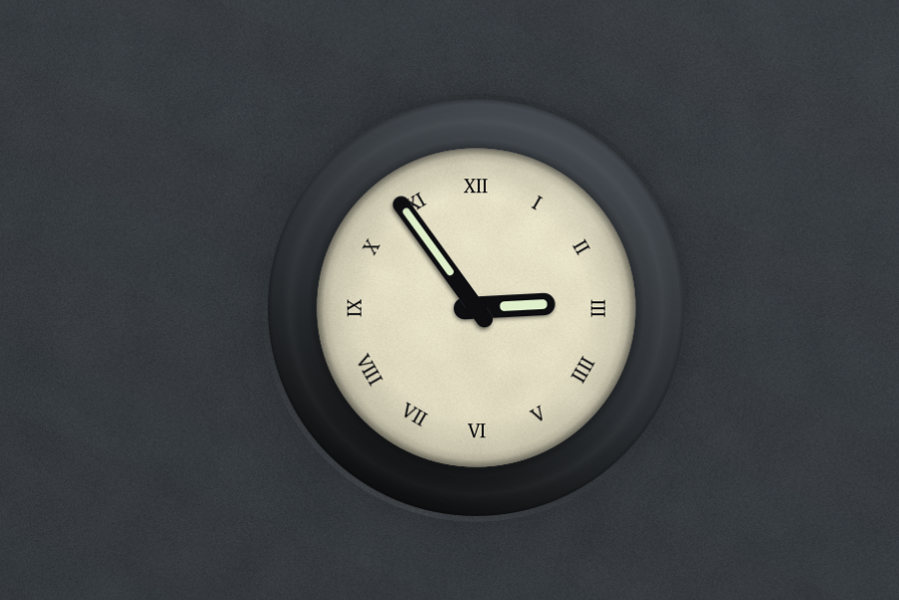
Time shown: **2:54**
